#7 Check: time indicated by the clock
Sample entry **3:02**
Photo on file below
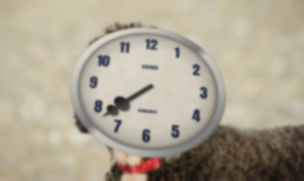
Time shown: **7:38**
